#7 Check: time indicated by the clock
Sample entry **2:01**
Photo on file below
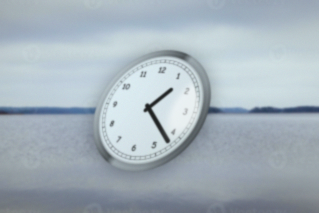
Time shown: **1:22**
